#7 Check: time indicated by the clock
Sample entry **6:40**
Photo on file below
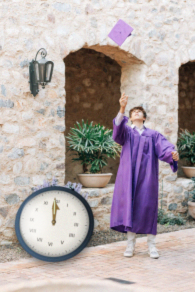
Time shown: **11:59**
